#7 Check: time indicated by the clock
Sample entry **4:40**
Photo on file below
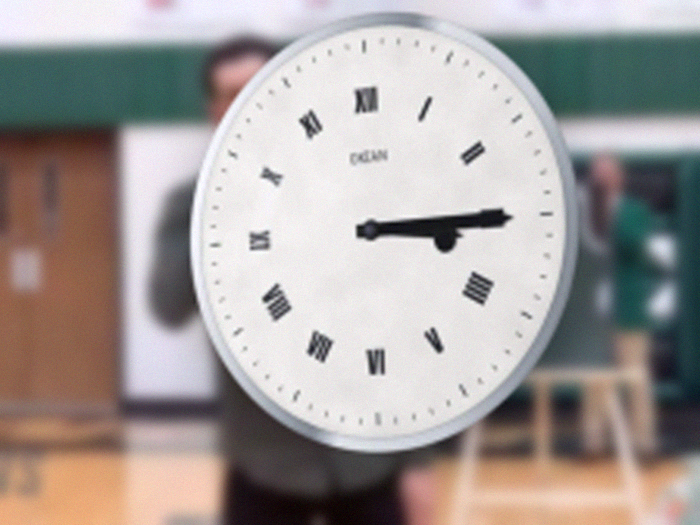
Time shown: **3:15**
